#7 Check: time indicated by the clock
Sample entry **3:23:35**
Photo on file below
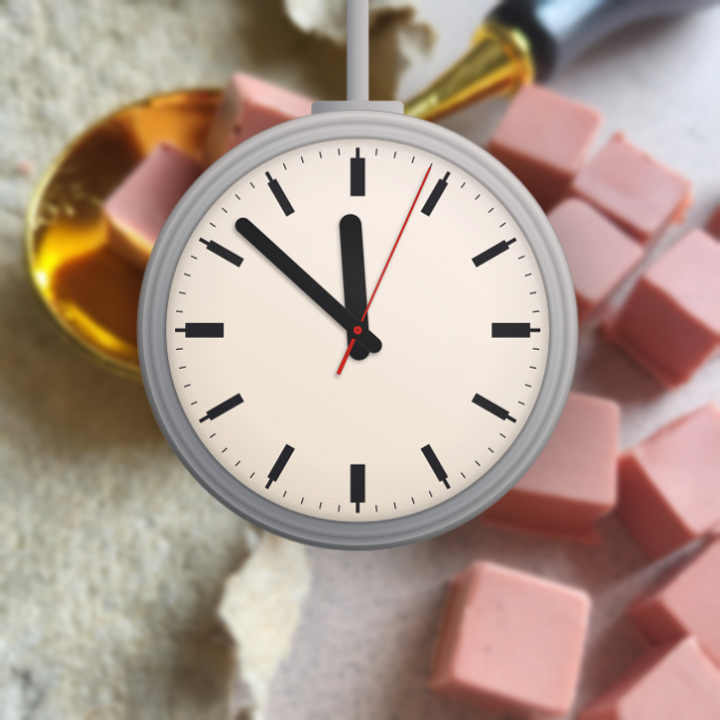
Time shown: **11:52:04**
